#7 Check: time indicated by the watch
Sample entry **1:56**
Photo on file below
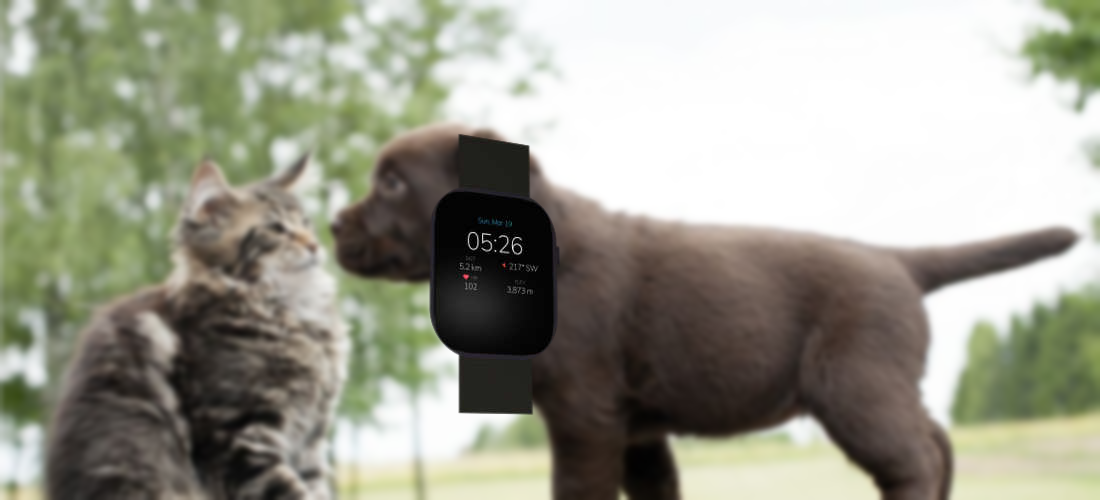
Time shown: **5:26**
